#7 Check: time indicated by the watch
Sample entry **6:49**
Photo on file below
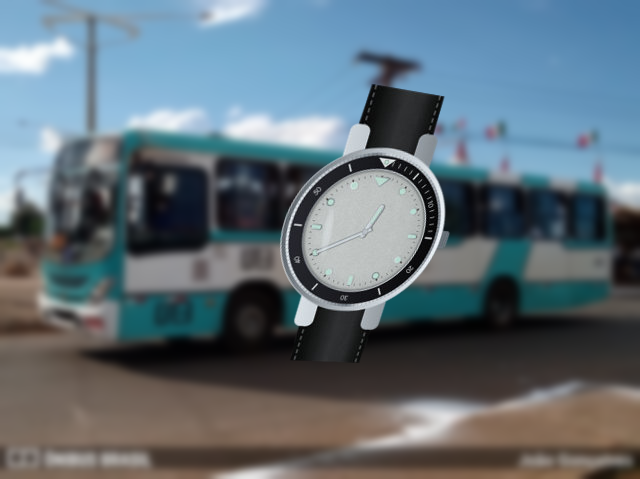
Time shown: **12:40**
